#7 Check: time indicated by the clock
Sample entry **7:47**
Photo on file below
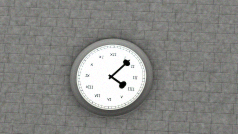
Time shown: **4:07**
